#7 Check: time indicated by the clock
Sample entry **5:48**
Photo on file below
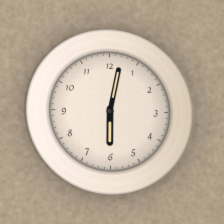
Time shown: **6:02**
